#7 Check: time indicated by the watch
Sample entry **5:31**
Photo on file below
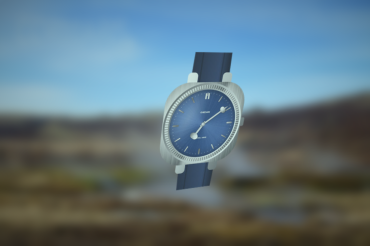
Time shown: **7:09**
